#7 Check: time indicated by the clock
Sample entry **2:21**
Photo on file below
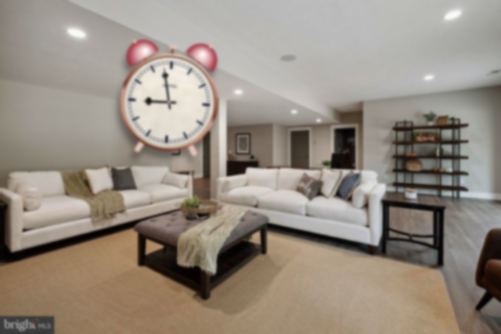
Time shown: **8:58**
